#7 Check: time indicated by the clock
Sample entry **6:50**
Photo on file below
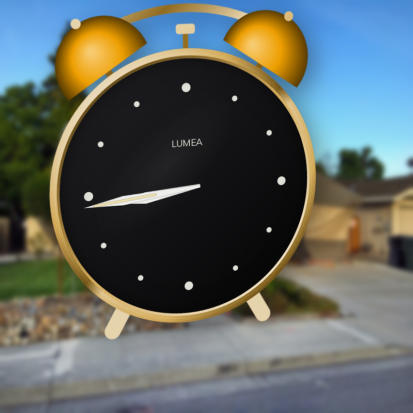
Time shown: **8:44**
